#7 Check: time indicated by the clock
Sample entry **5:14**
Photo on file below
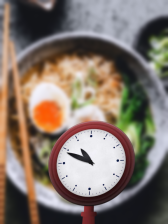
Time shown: **10:49**
